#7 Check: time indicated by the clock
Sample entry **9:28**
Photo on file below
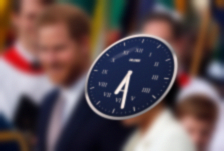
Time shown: **6:28**
